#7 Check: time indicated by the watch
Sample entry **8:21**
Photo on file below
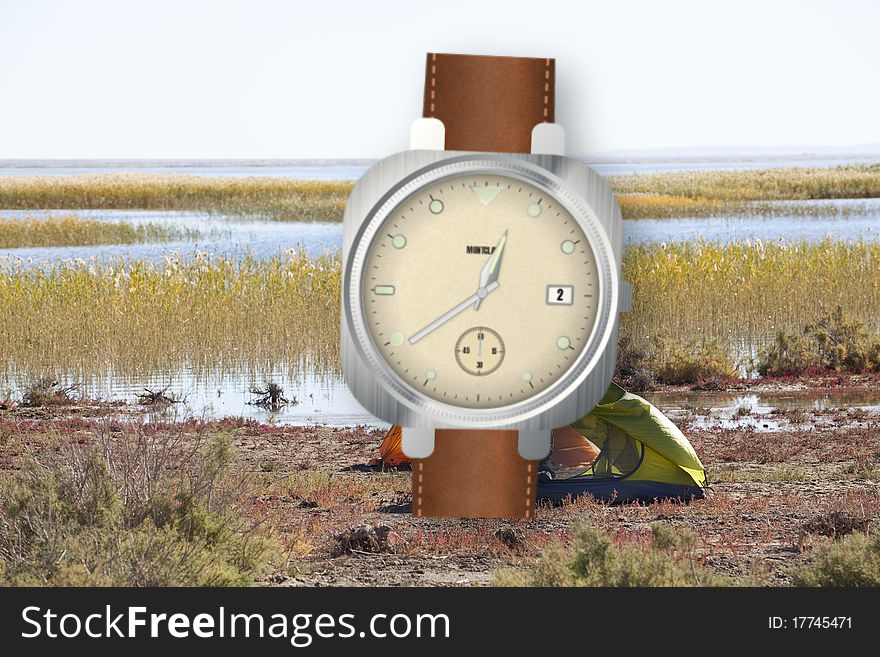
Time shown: **12:39**
